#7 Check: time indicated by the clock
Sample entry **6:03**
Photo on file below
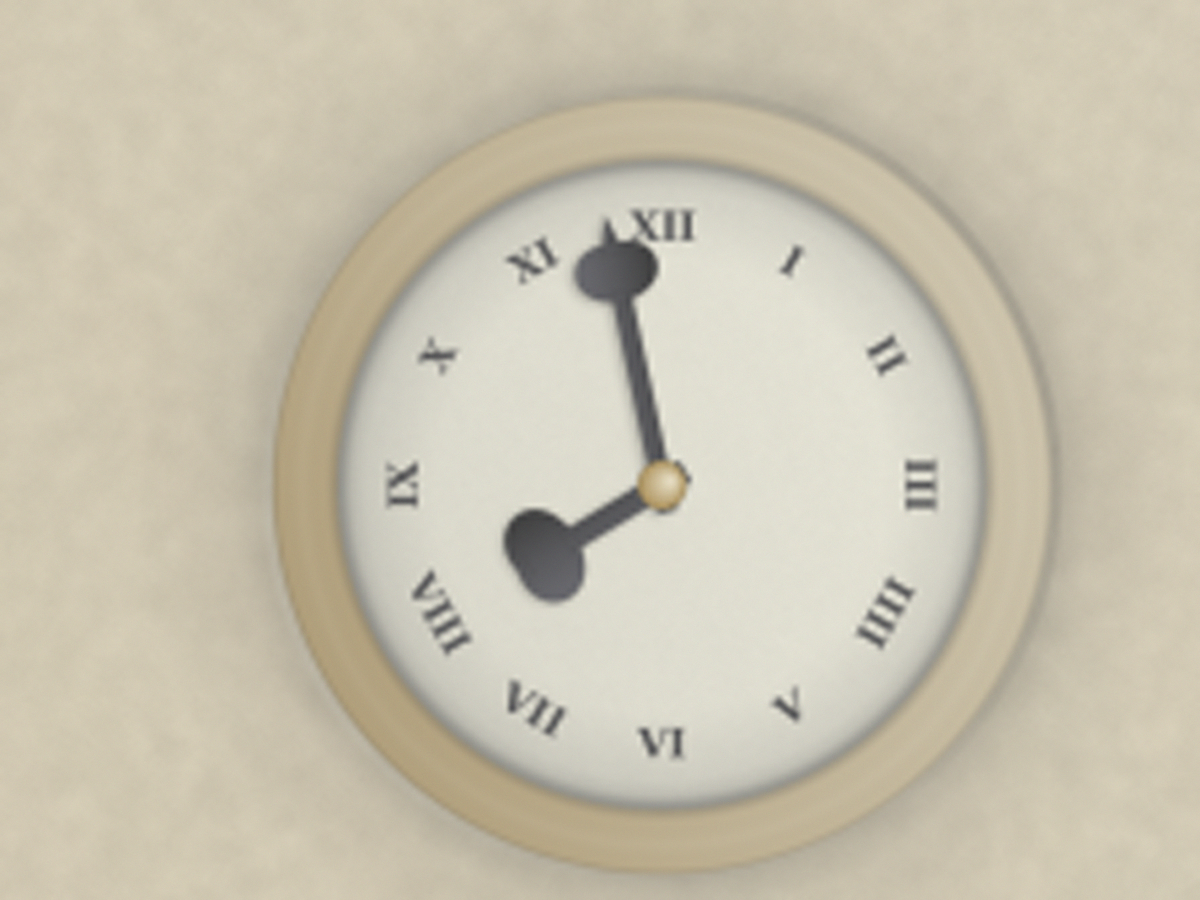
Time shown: **7:58**
